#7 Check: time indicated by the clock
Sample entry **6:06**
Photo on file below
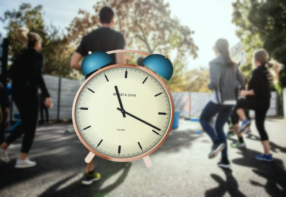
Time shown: **11:19**
